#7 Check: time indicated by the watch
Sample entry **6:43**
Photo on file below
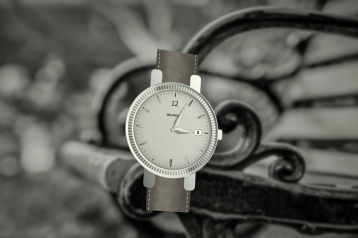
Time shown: **3:04**
